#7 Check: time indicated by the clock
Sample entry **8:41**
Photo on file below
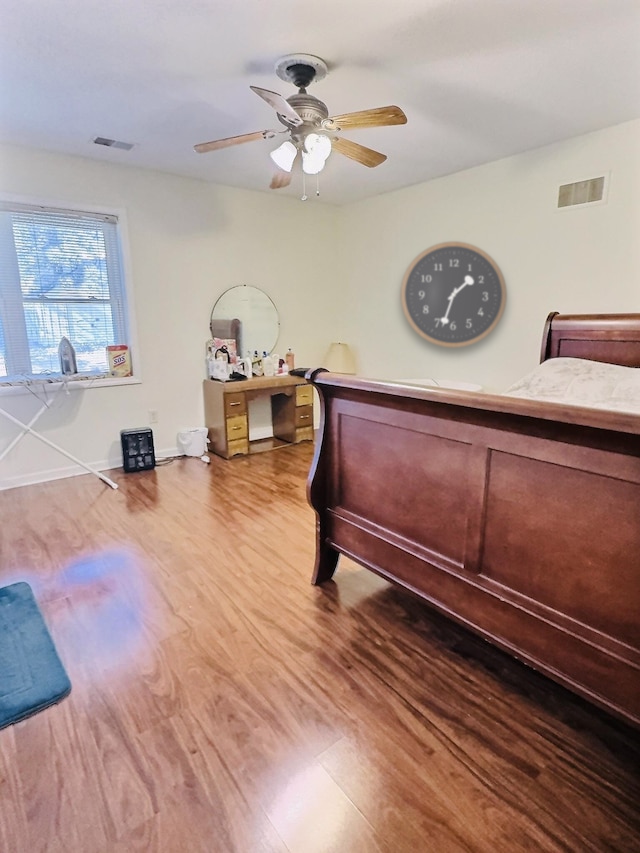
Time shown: **1:33**
